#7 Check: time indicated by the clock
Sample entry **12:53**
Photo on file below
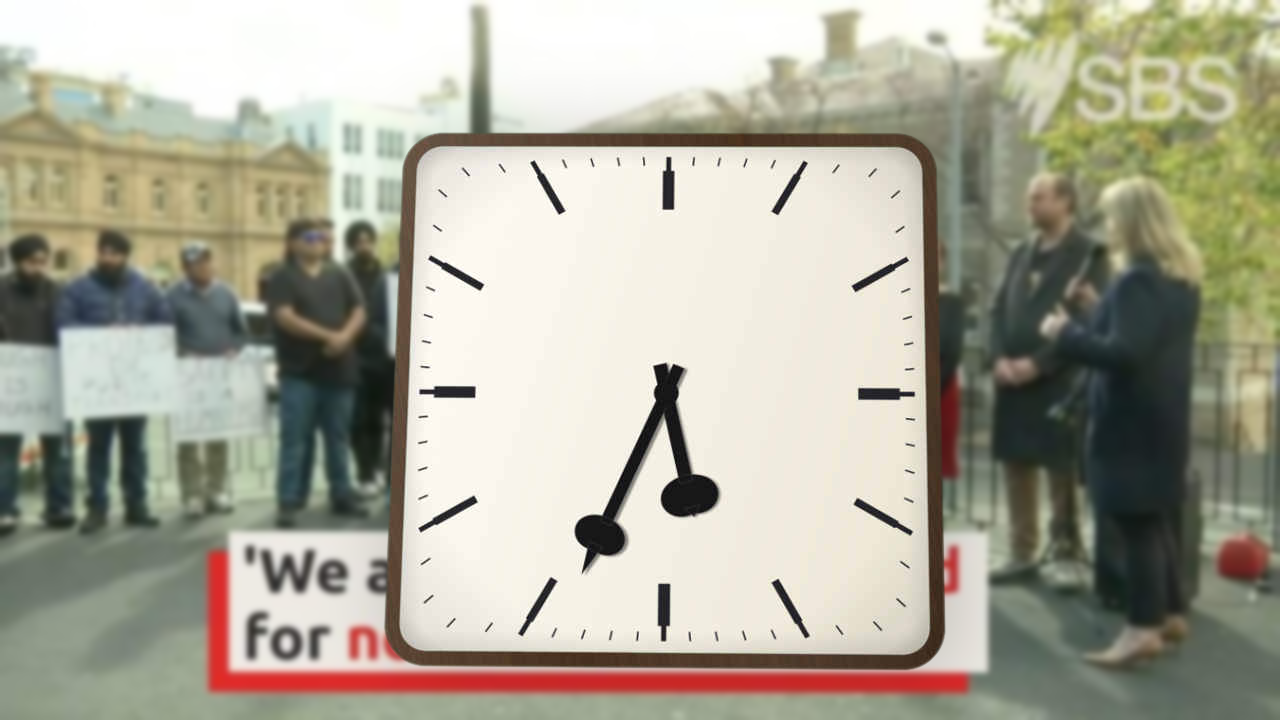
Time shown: **5:34**
